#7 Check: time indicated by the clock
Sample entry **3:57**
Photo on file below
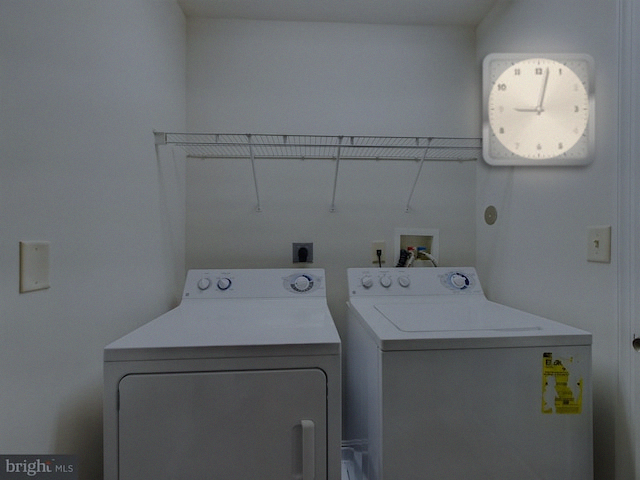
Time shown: **9:02**
